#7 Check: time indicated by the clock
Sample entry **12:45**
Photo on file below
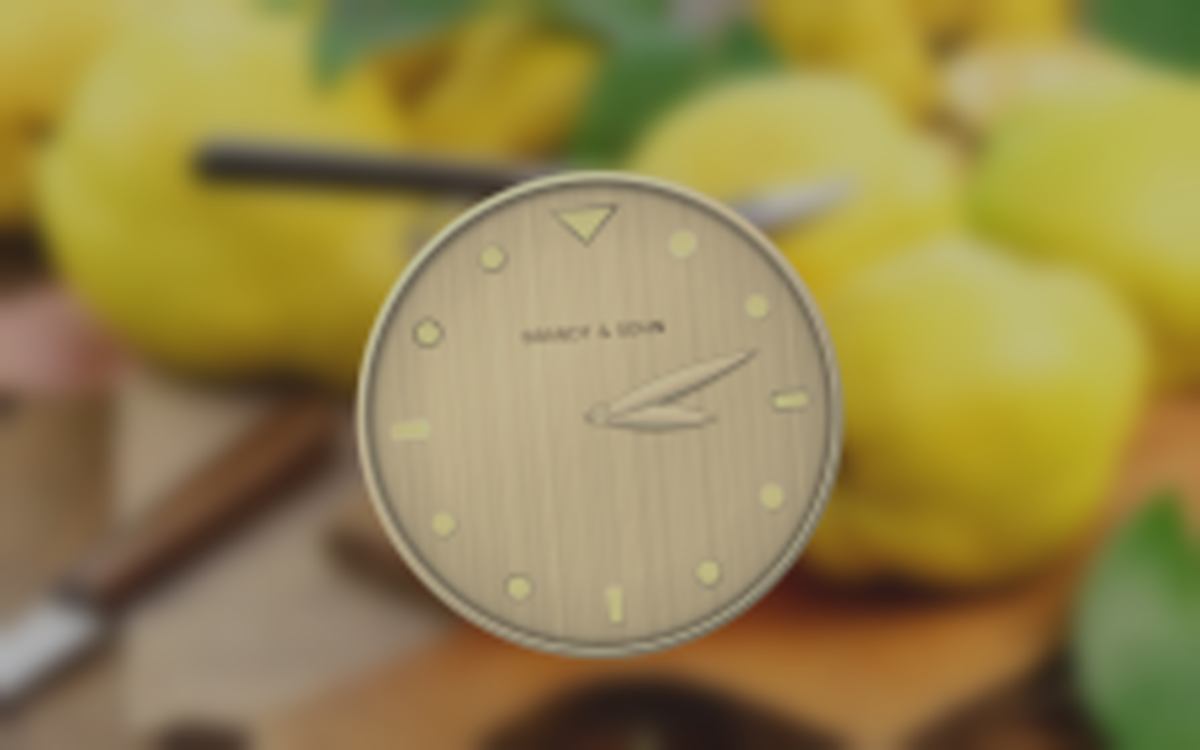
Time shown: **3:12**
